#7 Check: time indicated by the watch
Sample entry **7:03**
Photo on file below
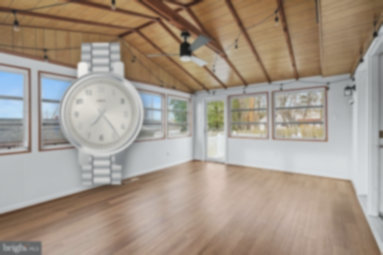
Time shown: **7:24**
